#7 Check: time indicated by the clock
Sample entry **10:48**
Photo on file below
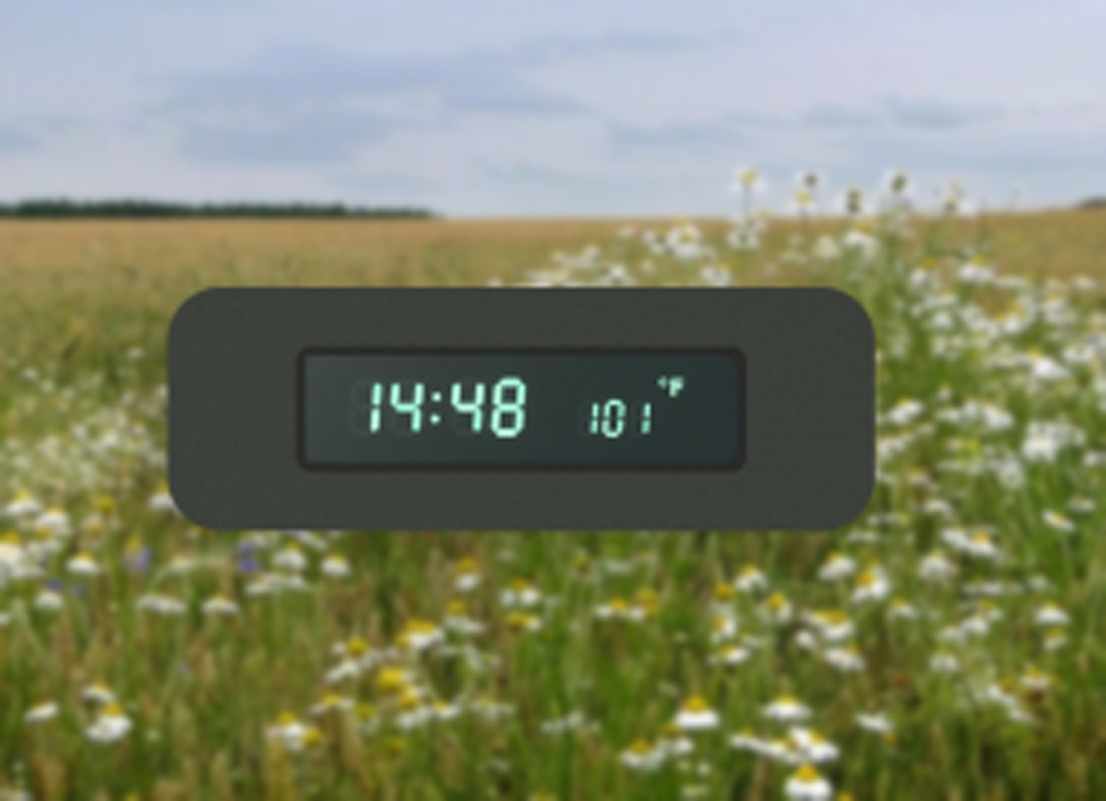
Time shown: **14:48**
